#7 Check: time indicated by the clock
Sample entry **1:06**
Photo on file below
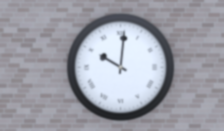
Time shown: **10:01**
